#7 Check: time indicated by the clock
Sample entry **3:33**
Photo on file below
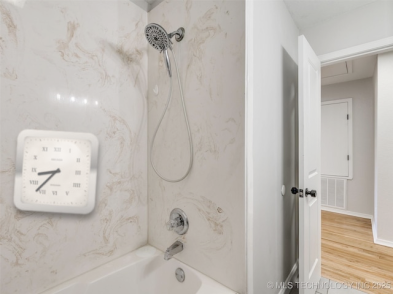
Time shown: **8:37**
